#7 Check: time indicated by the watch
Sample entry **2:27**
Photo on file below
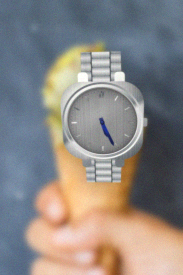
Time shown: **5:26**
